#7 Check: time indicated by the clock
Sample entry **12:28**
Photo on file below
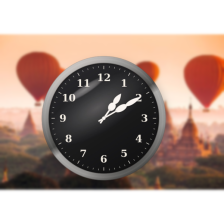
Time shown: **1:10**
